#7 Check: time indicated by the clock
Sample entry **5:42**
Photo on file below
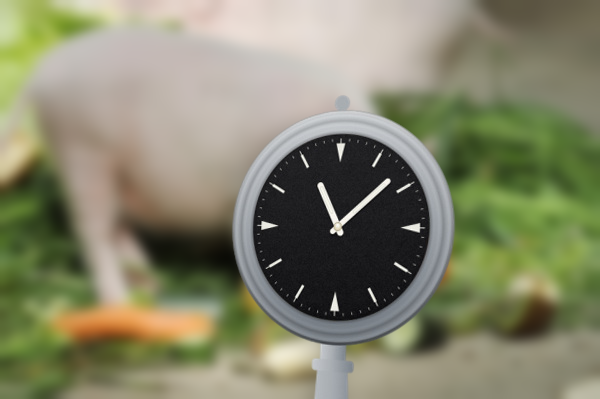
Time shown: **11:08**
